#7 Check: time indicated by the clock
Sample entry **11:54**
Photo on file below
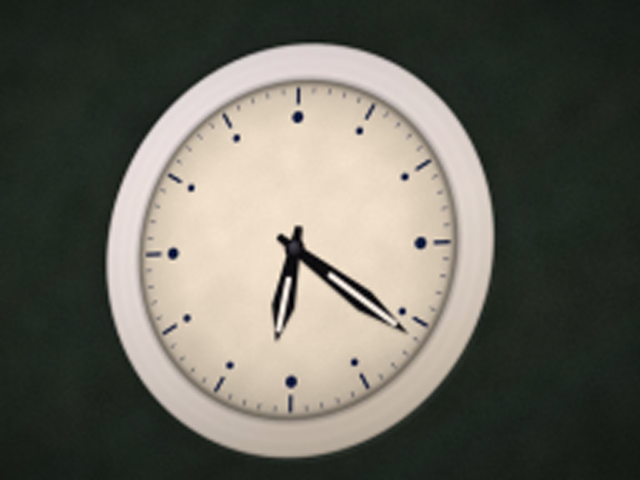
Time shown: **6:21**
